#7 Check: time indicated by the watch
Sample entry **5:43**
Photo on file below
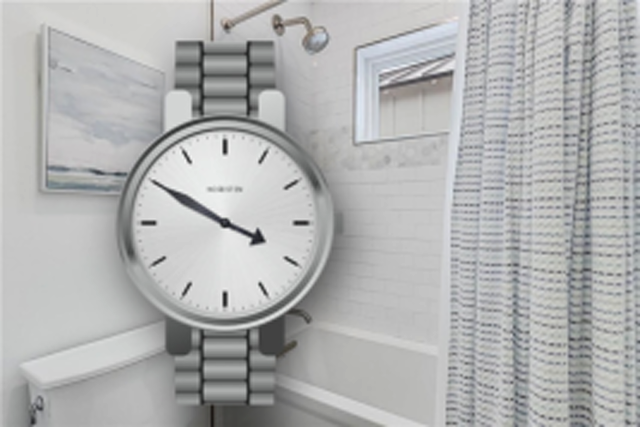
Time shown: **3:50**
